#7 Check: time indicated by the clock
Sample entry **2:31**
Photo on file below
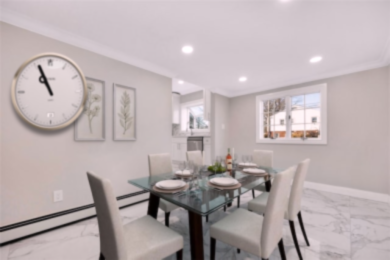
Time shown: **10:56**
